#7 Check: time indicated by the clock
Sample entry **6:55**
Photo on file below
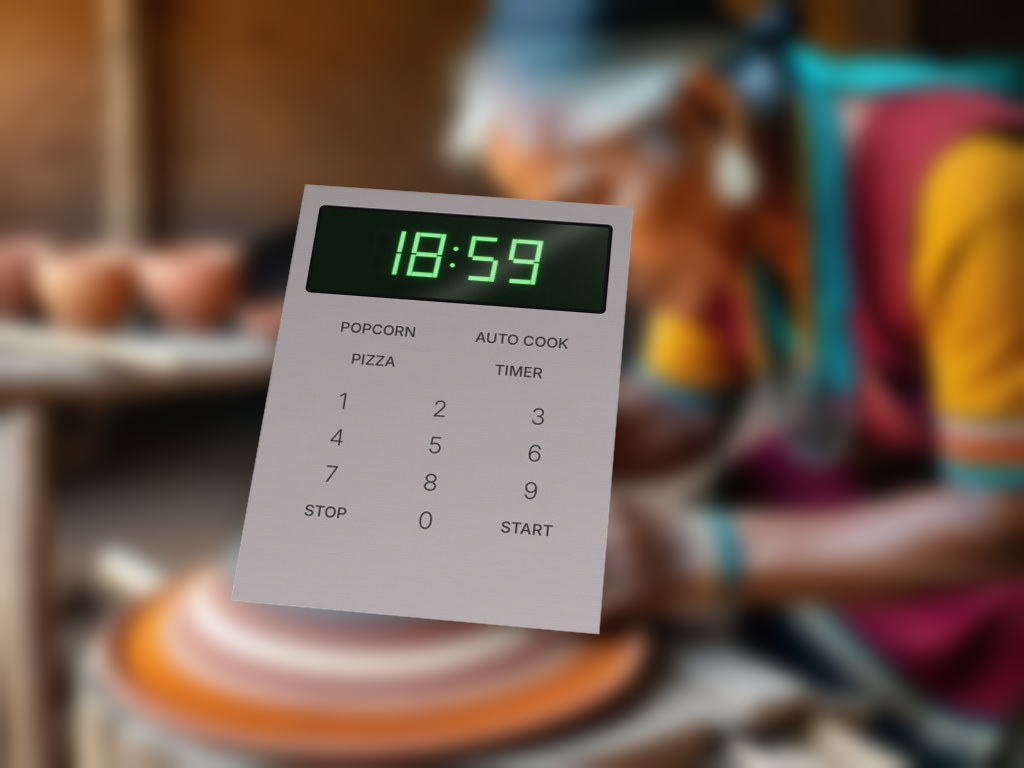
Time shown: **18:59**
